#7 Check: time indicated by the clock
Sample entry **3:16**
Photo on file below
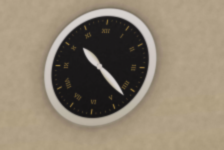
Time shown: **10:22**
